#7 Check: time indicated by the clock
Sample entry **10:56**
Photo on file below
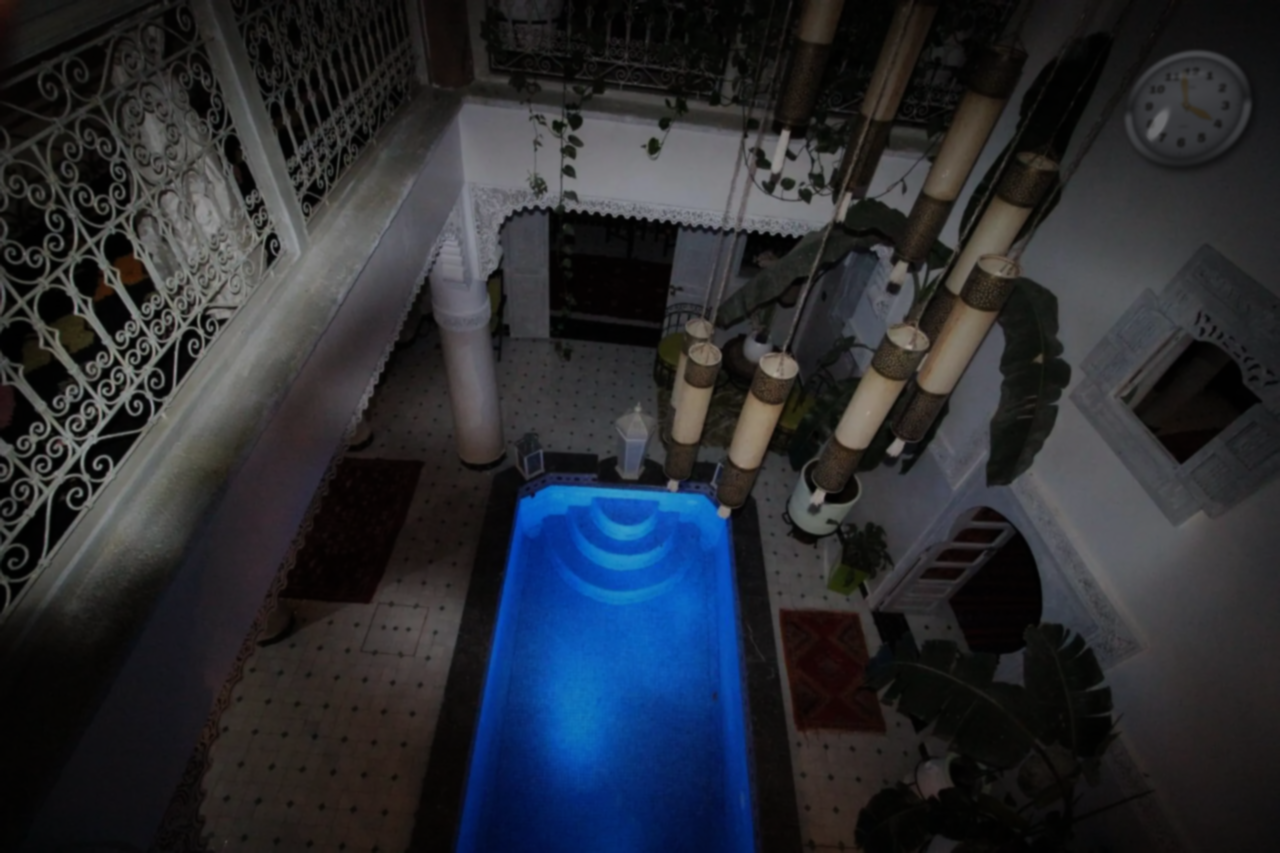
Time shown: **3:58**
